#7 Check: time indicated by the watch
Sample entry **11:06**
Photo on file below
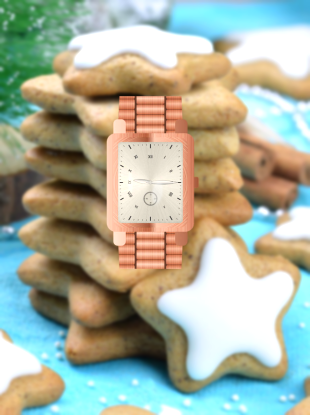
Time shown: **9:15**
